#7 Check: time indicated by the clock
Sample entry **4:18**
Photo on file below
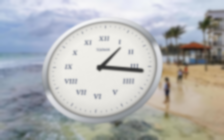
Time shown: **1:16**
